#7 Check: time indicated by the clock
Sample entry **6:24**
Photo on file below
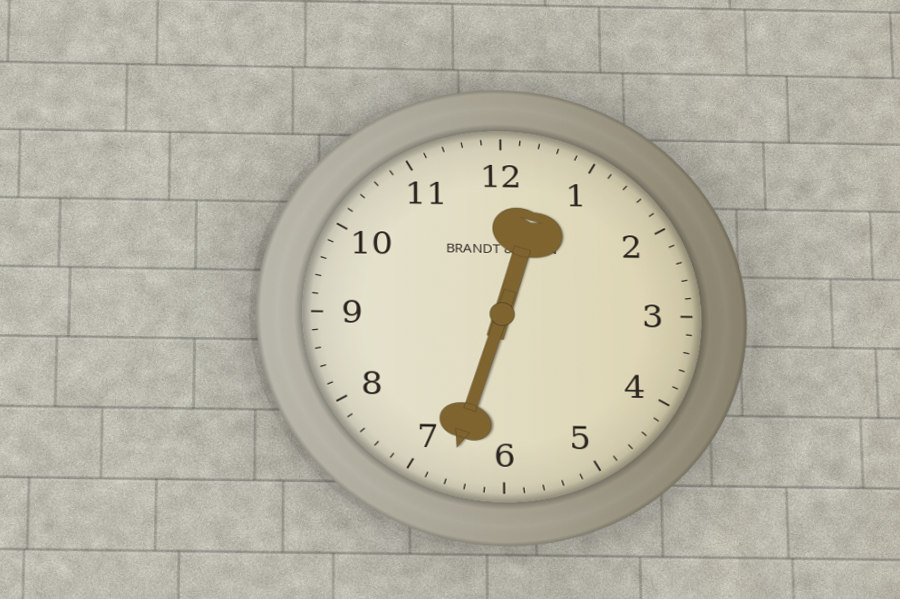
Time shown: **12:33**
